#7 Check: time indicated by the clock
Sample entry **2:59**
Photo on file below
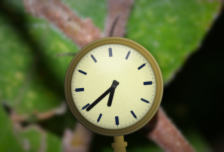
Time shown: **6:39**
